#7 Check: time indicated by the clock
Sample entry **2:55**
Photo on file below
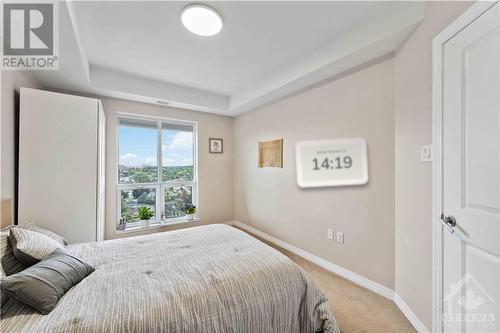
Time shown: **14:19**
